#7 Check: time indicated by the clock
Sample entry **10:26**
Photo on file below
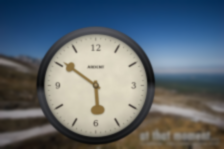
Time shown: **5:51**
